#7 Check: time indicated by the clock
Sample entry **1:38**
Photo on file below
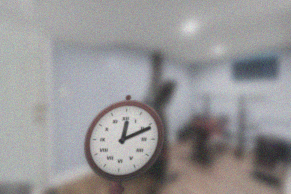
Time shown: **12:11**
